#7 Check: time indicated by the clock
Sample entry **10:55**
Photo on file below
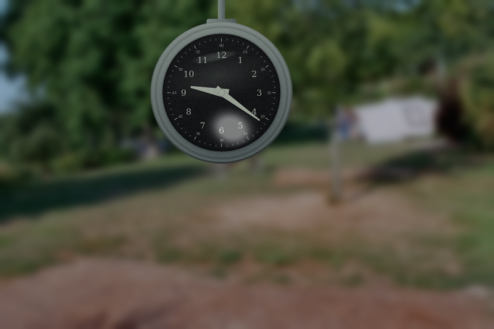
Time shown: **9:21**
